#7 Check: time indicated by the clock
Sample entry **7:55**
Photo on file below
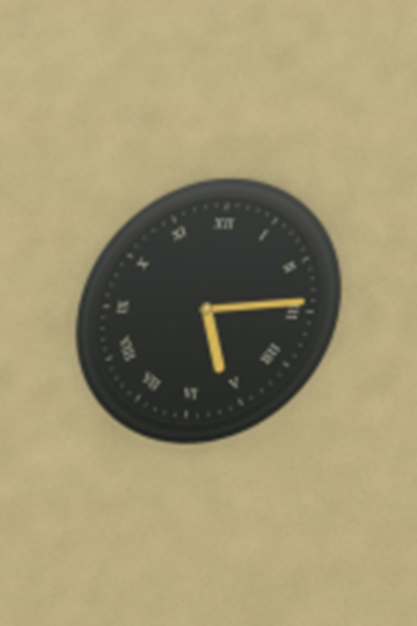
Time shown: **5:14**
